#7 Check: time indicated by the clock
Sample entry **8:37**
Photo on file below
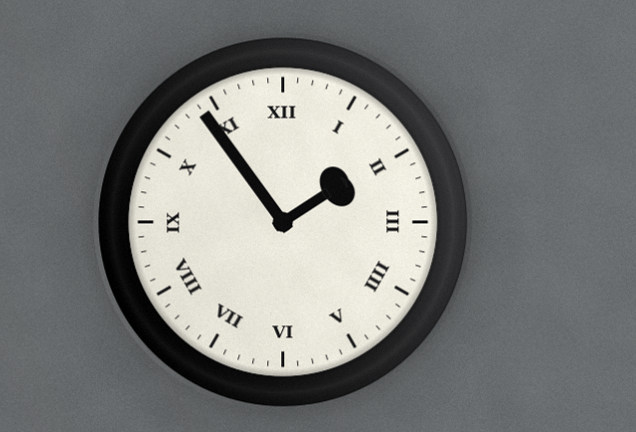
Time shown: **1:54**
